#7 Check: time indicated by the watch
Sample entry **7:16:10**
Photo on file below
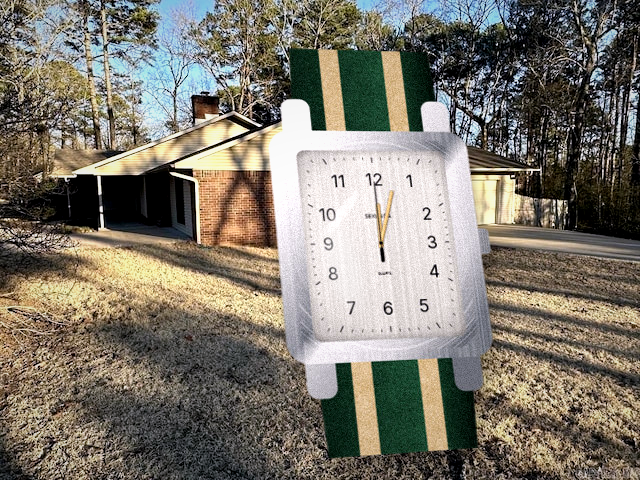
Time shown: **12:03:00**
